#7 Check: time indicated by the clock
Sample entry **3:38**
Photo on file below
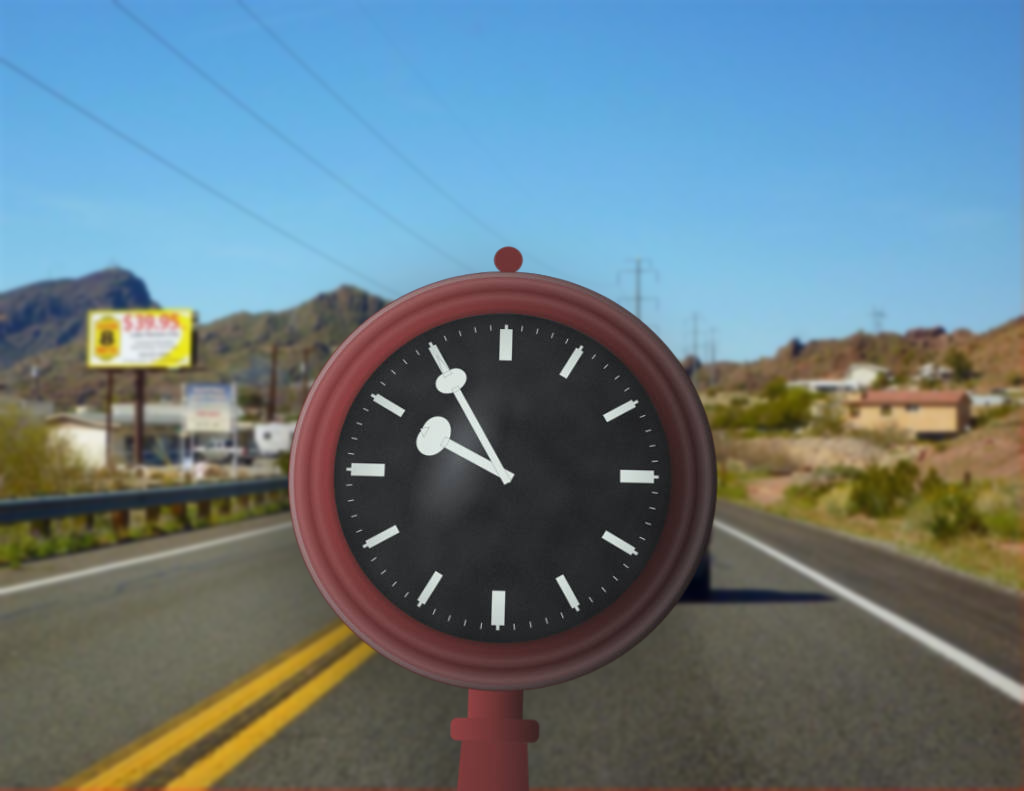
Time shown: **9:55**
